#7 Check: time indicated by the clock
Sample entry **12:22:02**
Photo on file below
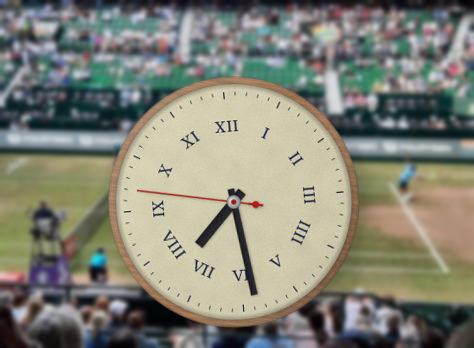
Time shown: **7:28:47**
